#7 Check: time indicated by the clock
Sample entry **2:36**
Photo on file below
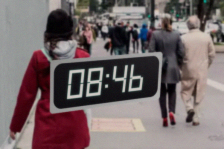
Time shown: **8:46**
